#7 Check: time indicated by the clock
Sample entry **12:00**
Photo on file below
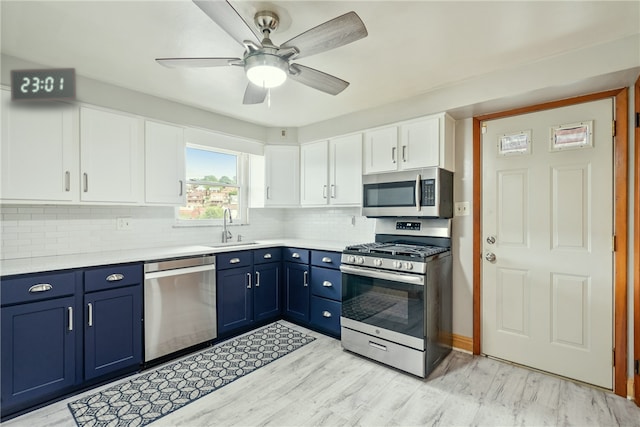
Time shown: **23:01**
